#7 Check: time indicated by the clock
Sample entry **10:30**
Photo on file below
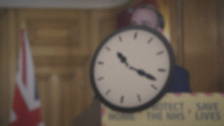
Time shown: **10:18**
